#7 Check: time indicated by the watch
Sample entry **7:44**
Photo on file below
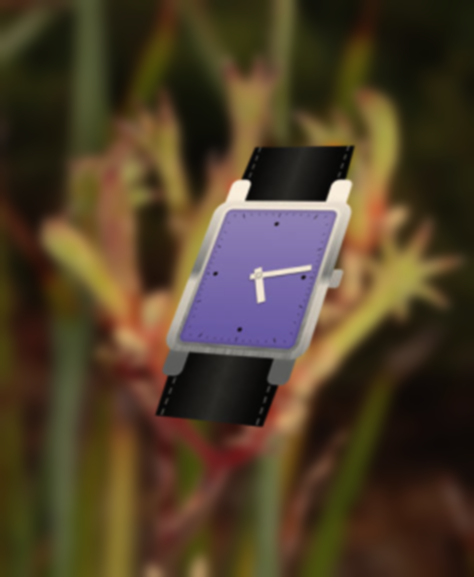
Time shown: **5:13**
